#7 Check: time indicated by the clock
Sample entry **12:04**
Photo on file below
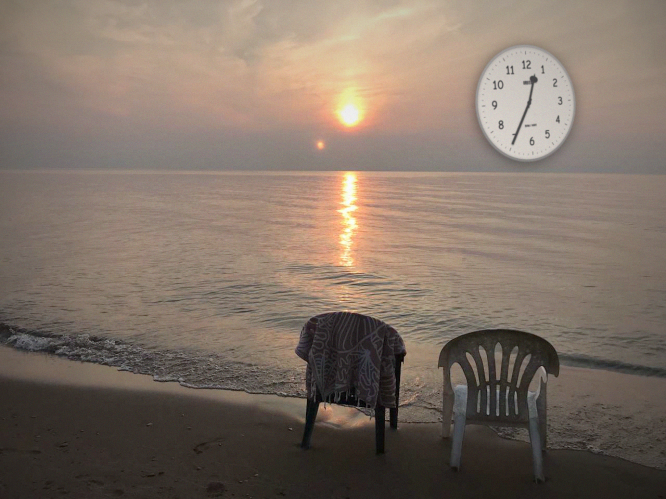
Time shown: **12:35**
